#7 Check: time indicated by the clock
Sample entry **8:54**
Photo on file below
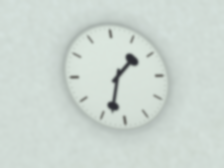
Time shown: **1:33**
